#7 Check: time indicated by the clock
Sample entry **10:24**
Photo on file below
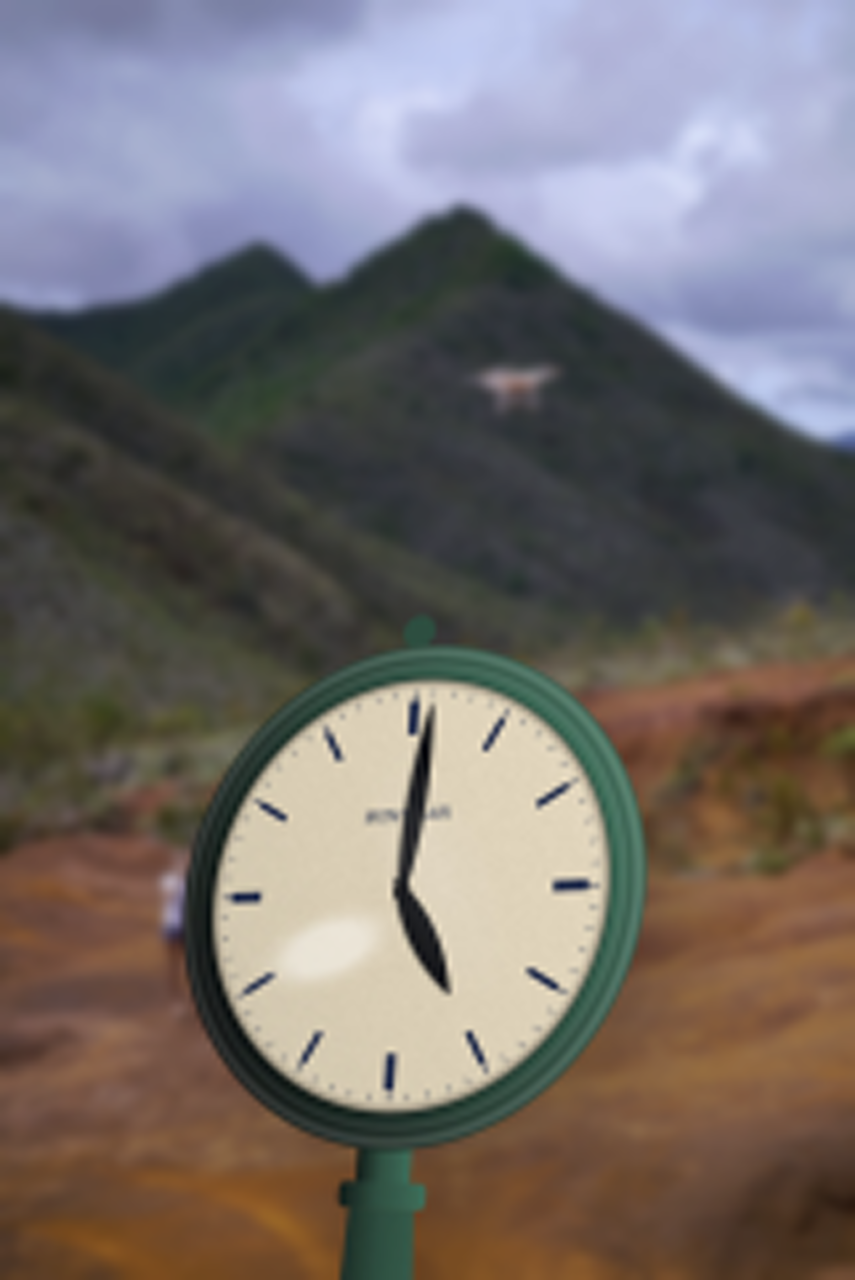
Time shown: **5:01**
